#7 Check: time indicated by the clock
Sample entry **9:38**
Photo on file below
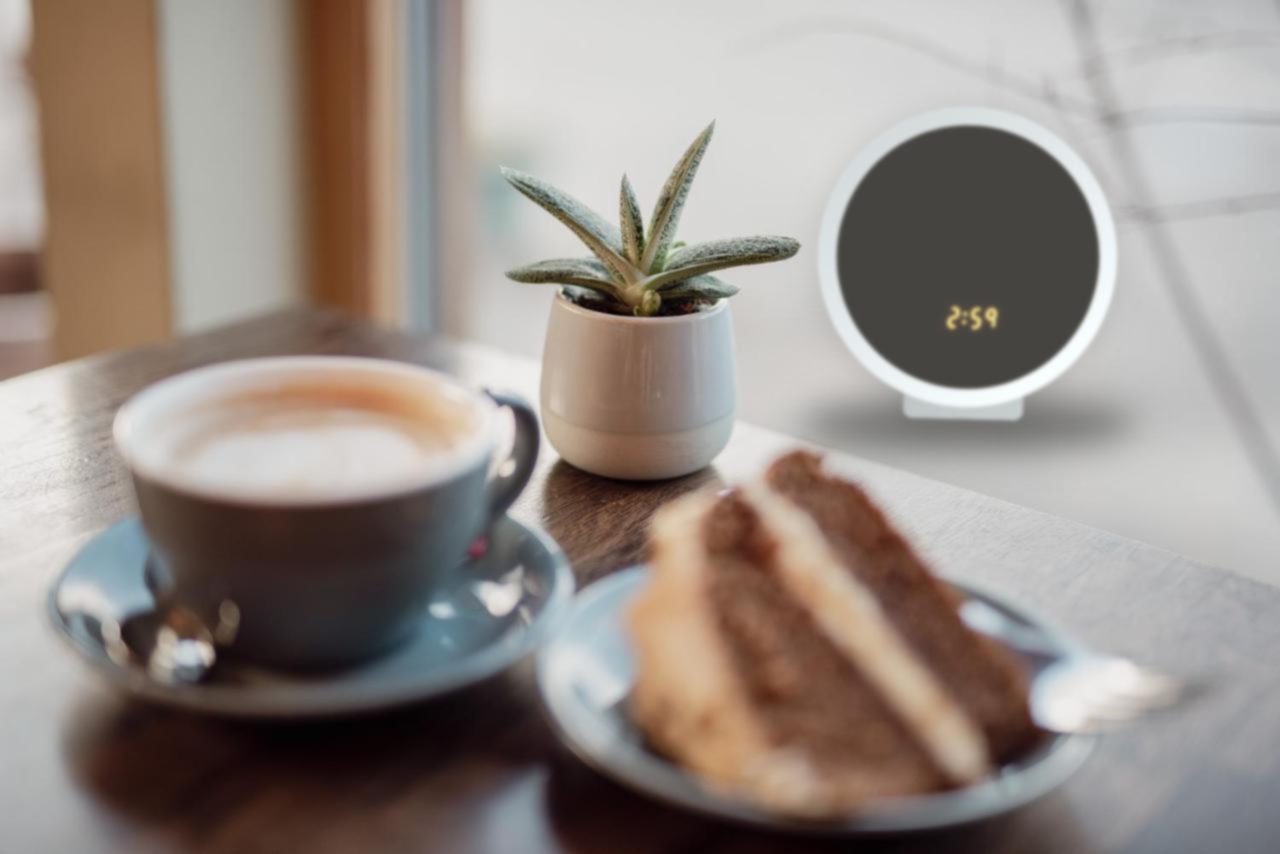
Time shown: **2:59**
